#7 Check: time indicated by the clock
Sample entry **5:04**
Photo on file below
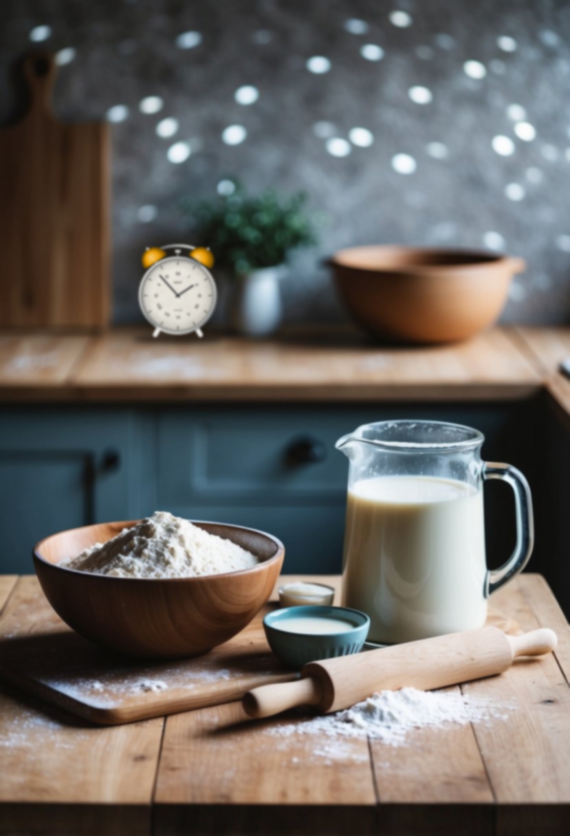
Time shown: **1:53**
